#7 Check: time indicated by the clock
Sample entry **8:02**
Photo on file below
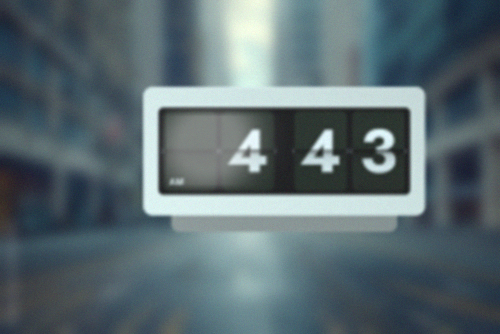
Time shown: **4:43**
